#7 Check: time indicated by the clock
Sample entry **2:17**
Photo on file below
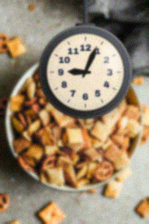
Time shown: **9:04**
